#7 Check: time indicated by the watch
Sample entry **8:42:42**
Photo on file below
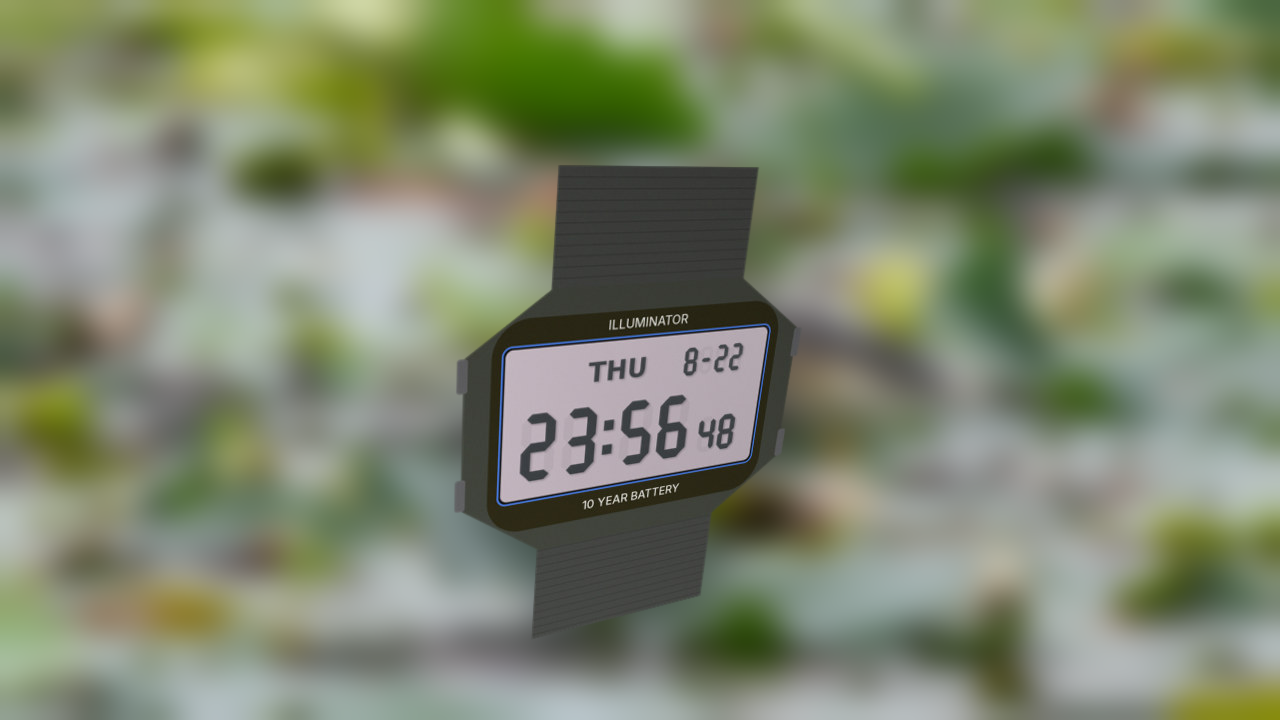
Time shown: **23:56:48**
